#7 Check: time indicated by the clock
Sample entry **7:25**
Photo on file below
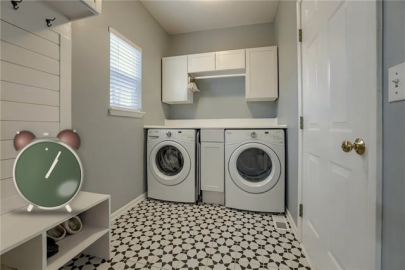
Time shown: **1:05**
